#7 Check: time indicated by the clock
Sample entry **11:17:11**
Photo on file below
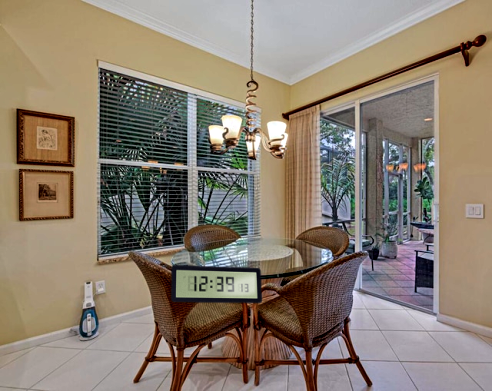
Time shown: **12:39:13**
